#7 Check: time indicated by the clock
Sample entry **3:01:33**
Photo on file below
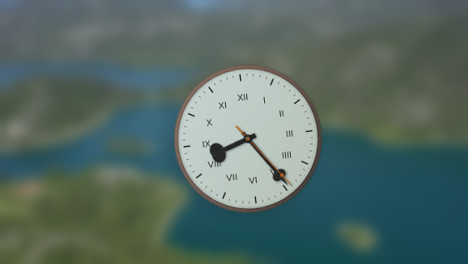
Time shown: **8:24:24**
